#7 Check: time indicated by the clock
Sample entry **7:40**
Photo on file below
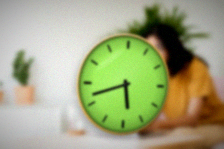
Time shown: **5:42**
